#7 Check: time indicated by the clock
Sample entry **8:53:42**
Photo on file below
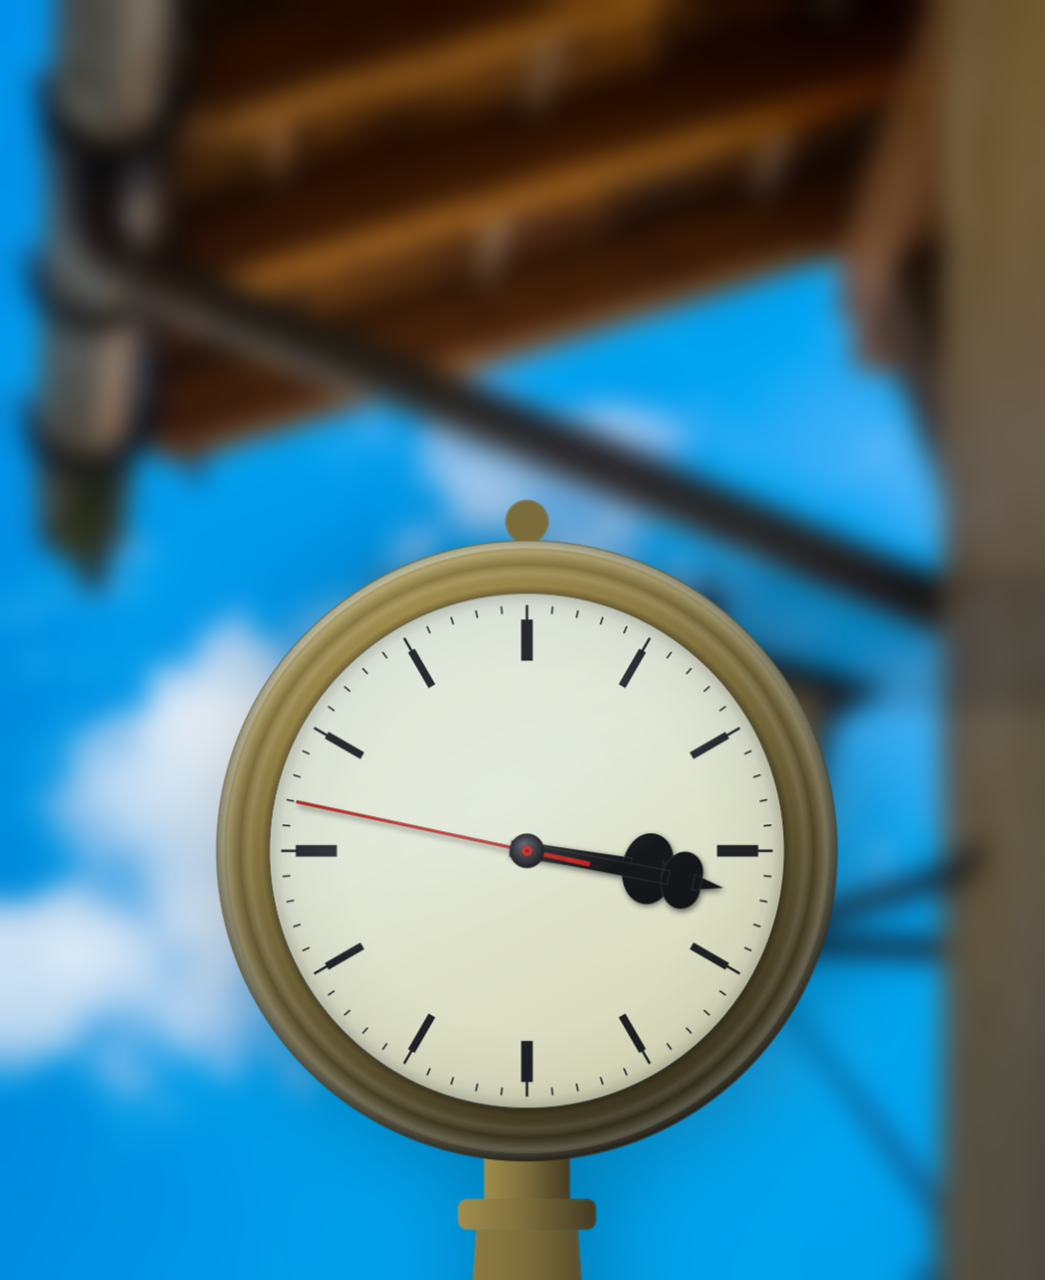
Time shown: **3:16:47**
